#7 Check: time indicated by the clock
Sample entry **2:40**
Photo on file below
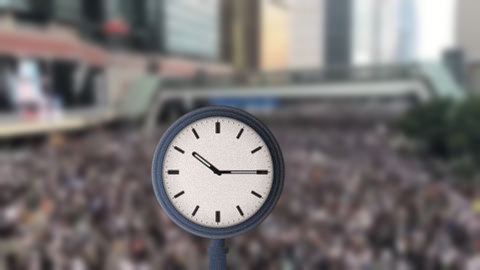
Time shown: **10:15**
